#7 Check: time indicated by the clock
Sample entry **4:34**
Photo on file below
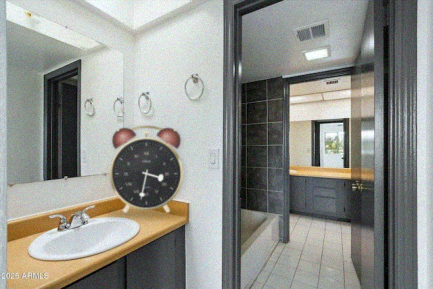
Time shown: **3:32**
